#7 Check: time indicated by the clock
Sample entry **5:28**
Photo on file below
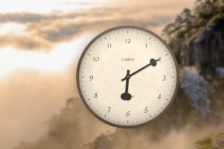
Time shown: **6:10**
